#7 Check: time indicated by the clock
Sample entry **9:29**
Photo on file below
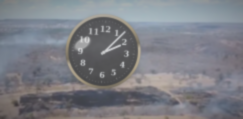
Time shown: **2:07**
